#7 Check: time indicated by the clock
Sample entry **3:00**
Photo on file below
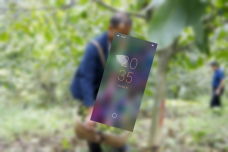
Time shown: **20:35**
